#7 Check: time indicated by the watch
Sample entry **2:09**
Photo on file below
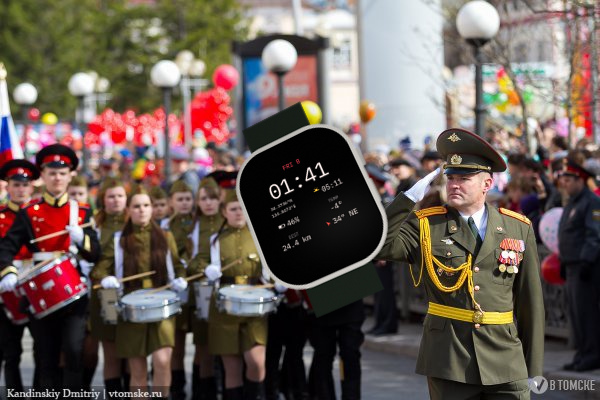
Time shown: **1:41**
